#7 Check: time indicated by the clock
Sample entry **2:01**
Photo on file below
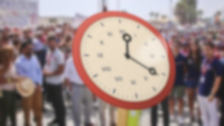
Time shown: **12:21**
